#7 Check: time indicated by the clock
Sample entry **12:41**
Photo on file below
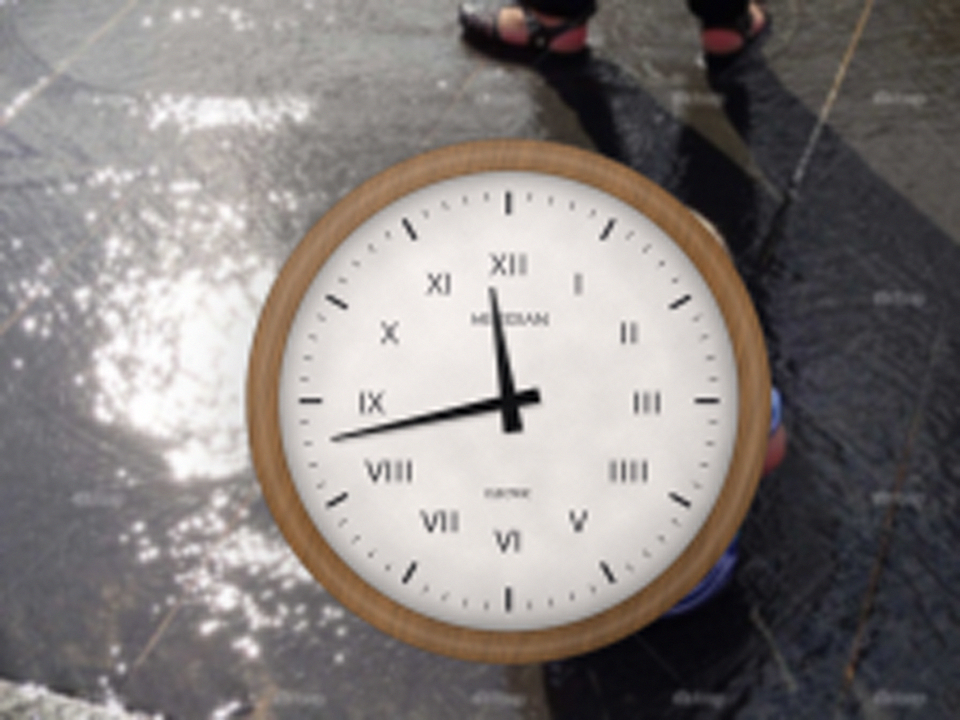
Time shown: **11:43**
